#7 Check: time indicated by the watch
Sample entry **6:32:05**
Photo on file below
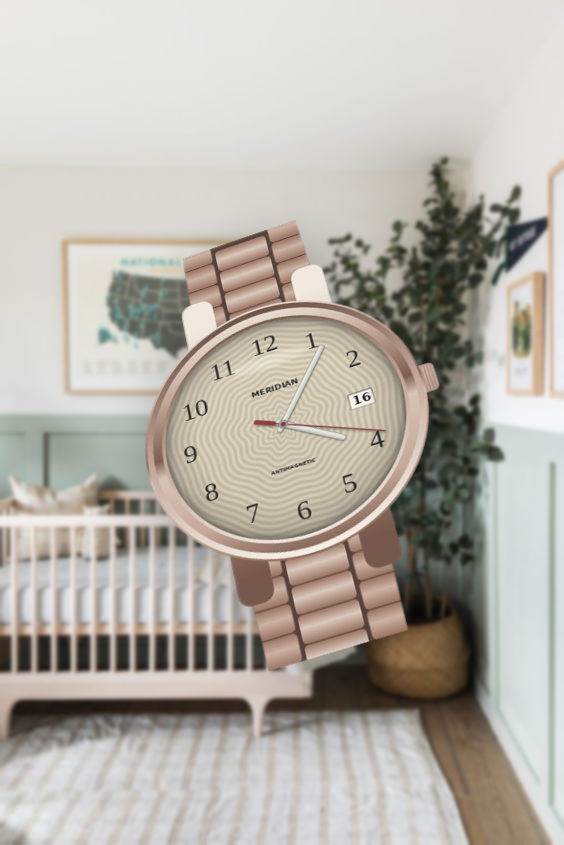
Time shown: **4:06:19**
